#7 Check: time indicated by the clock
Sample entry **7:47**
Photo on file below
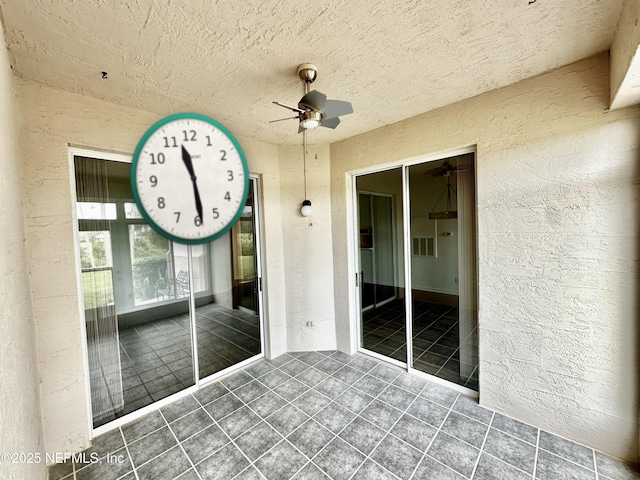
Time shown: **11:29**
